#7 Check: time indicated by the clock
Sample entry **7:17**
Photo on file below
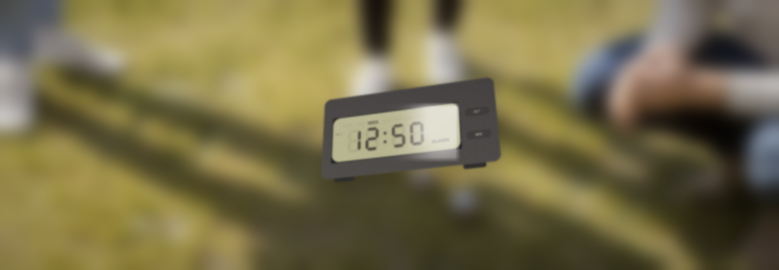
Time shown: **12:50**
